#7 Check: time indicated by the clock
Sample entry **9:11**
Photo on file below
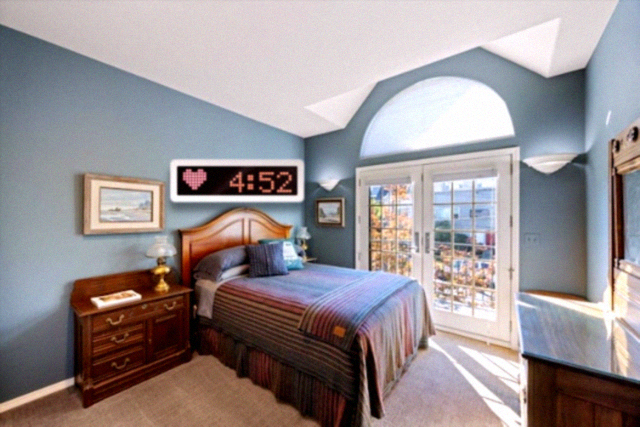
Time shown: **4:52**
